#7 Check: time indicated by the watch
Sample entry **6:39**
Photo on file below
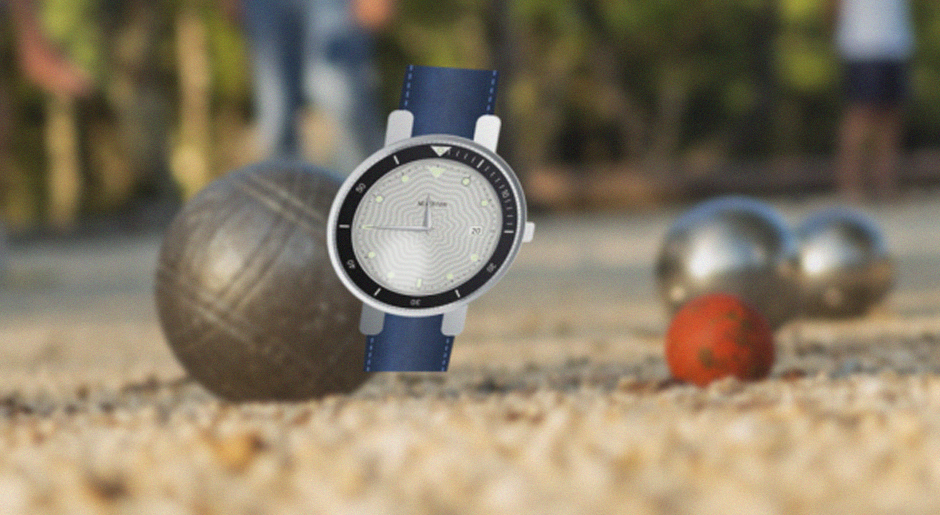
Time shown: **11:45**
